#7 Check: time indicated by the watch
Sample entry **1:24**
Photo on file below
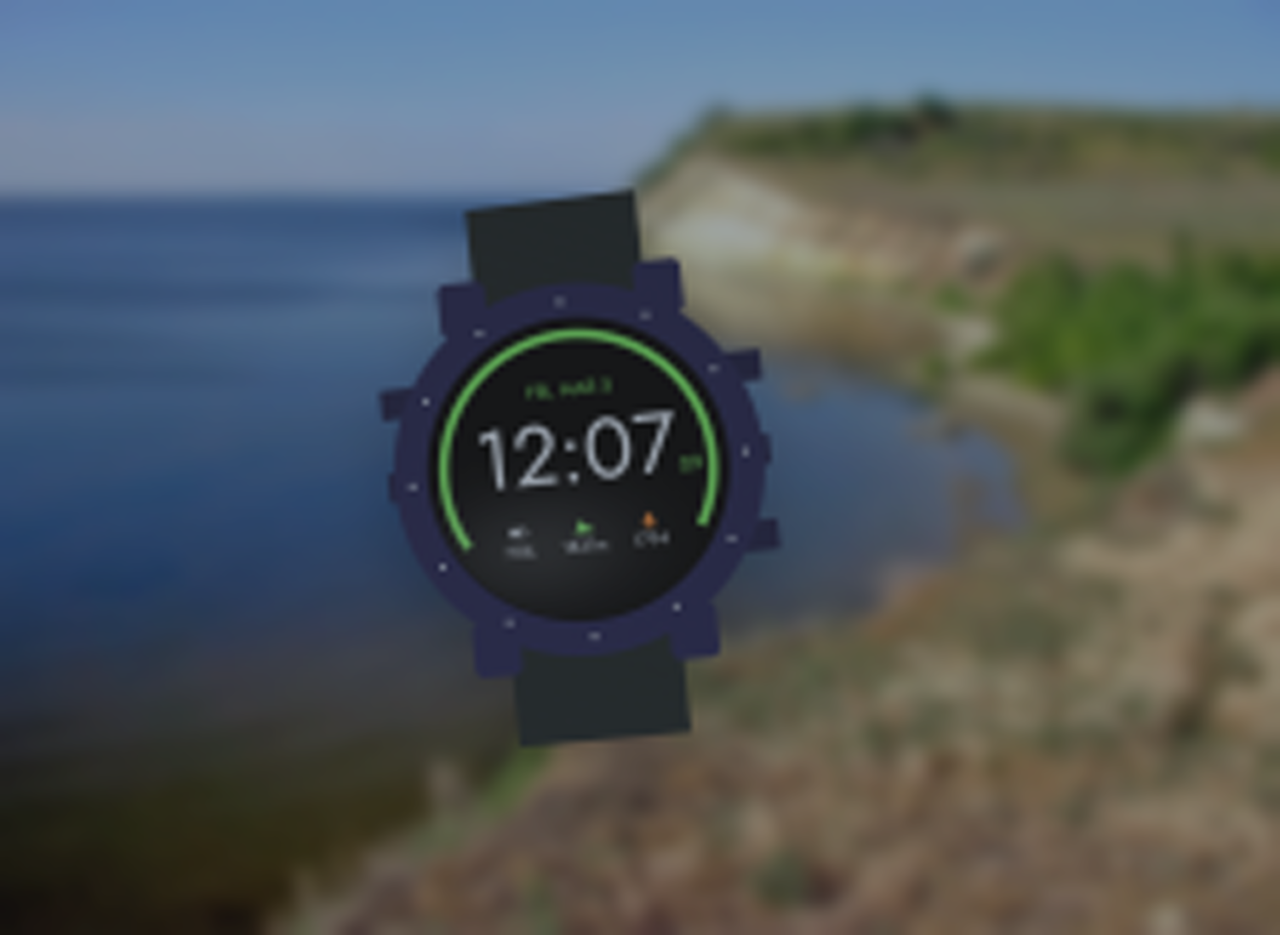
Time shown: **12:07**
